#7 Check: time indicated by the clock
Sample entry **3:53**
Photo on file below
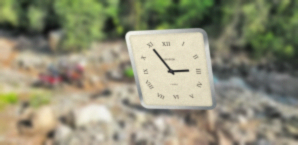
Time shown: **2:55**
